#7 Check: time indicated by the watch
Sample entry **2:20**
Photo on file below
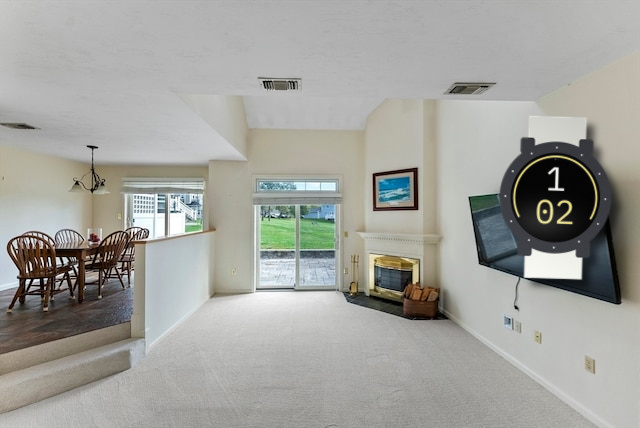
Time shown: **1:02**
